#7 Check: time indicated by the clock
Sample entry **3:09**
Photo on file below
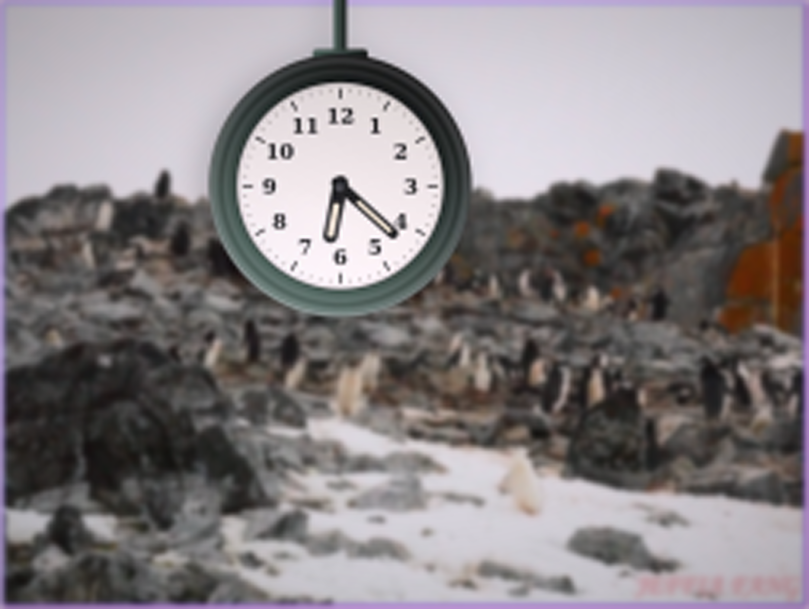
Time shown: **6:22**
